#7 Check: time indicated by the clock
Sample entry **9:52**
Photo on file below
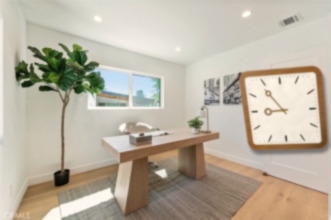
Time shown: **8:54**
